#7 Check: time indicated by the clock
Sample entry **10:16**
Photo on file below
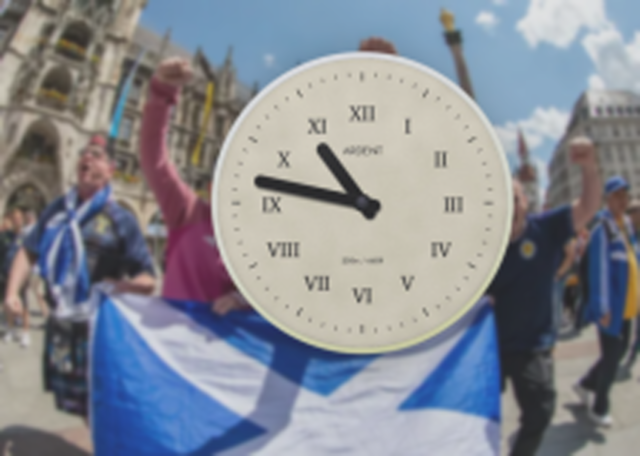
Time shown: **10:47**
